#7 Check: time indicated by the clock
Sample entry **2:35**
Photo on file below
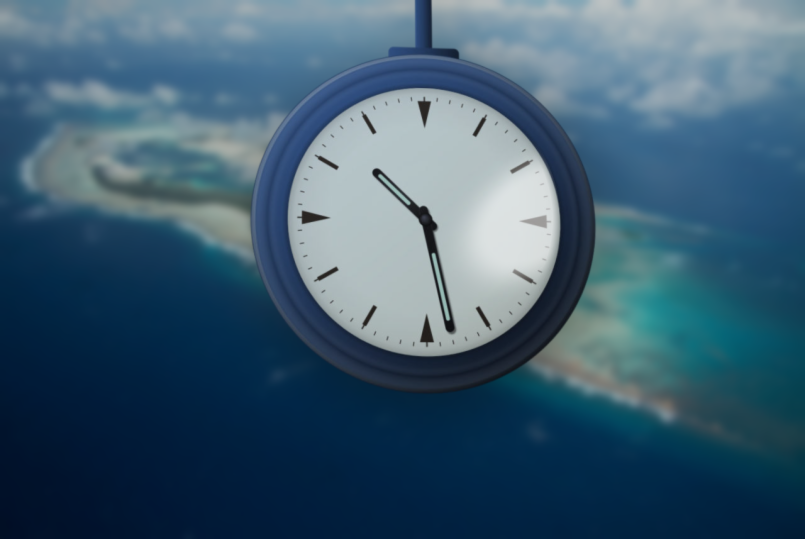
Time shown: **10:28**
